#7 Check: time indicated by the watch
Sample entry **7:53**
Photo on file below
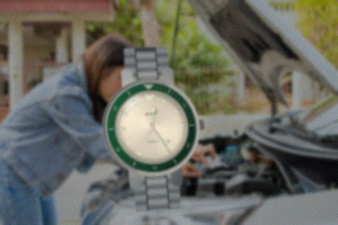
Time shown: **12:25**
